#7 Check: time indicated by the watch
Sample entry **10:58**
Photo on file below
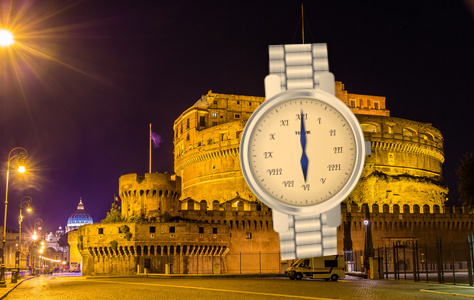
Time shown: **6:00**
